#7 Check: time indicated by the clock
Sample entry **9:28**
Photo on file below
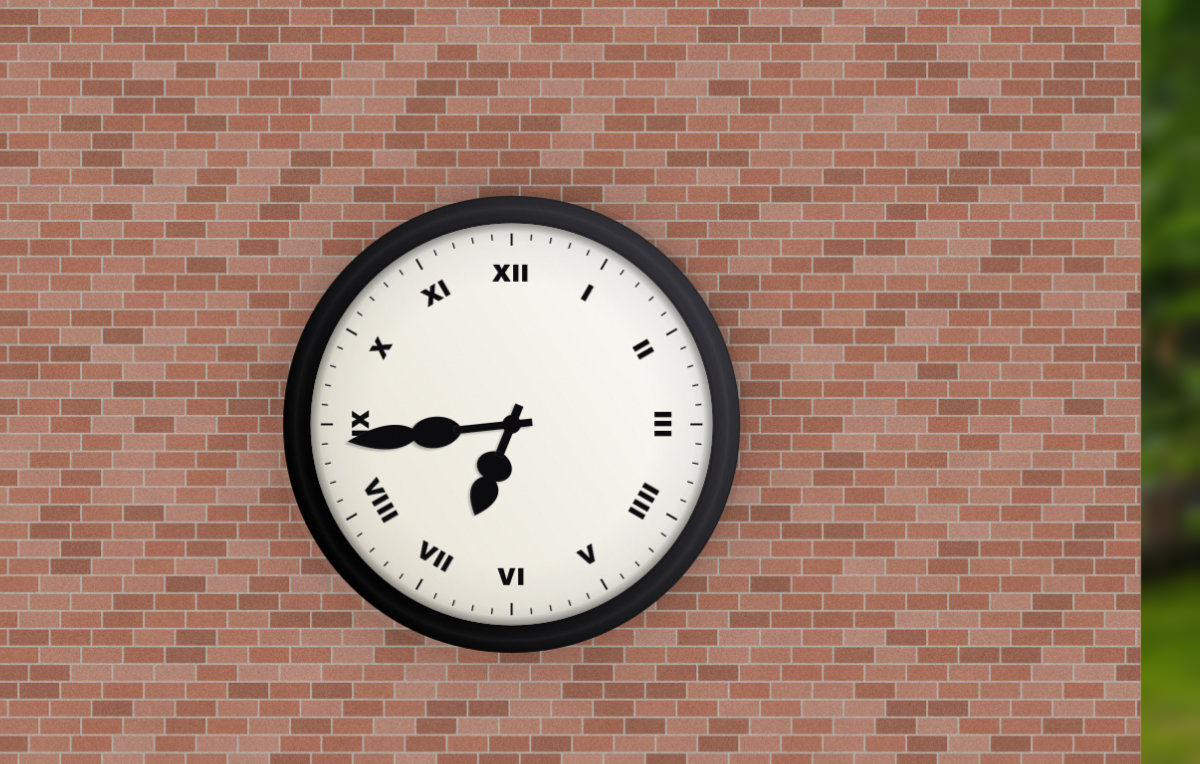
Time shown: **6:44**
